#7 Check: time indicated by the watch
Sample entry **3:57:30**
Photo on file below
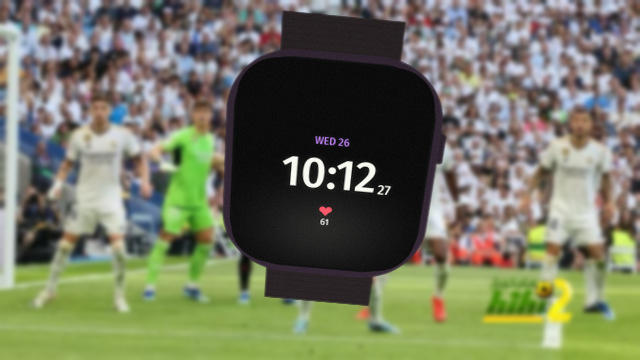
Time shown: **10:12:27**
